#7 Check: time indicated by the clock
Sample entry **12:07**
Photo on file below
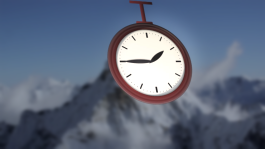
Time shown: **1:45**
